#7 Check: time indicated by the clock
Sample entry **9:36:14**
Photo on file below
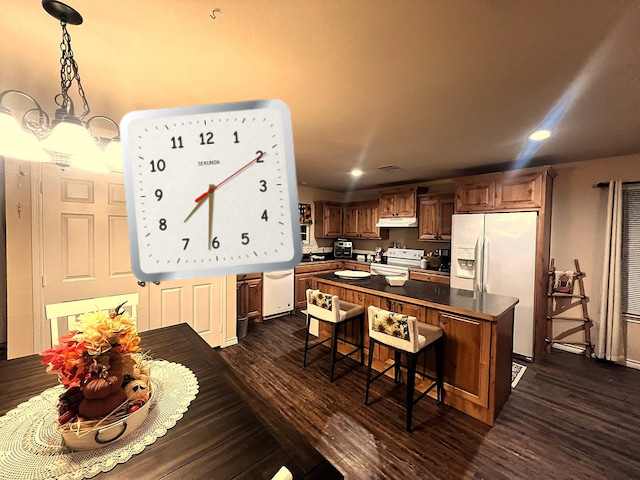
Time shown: **7:31:10**
